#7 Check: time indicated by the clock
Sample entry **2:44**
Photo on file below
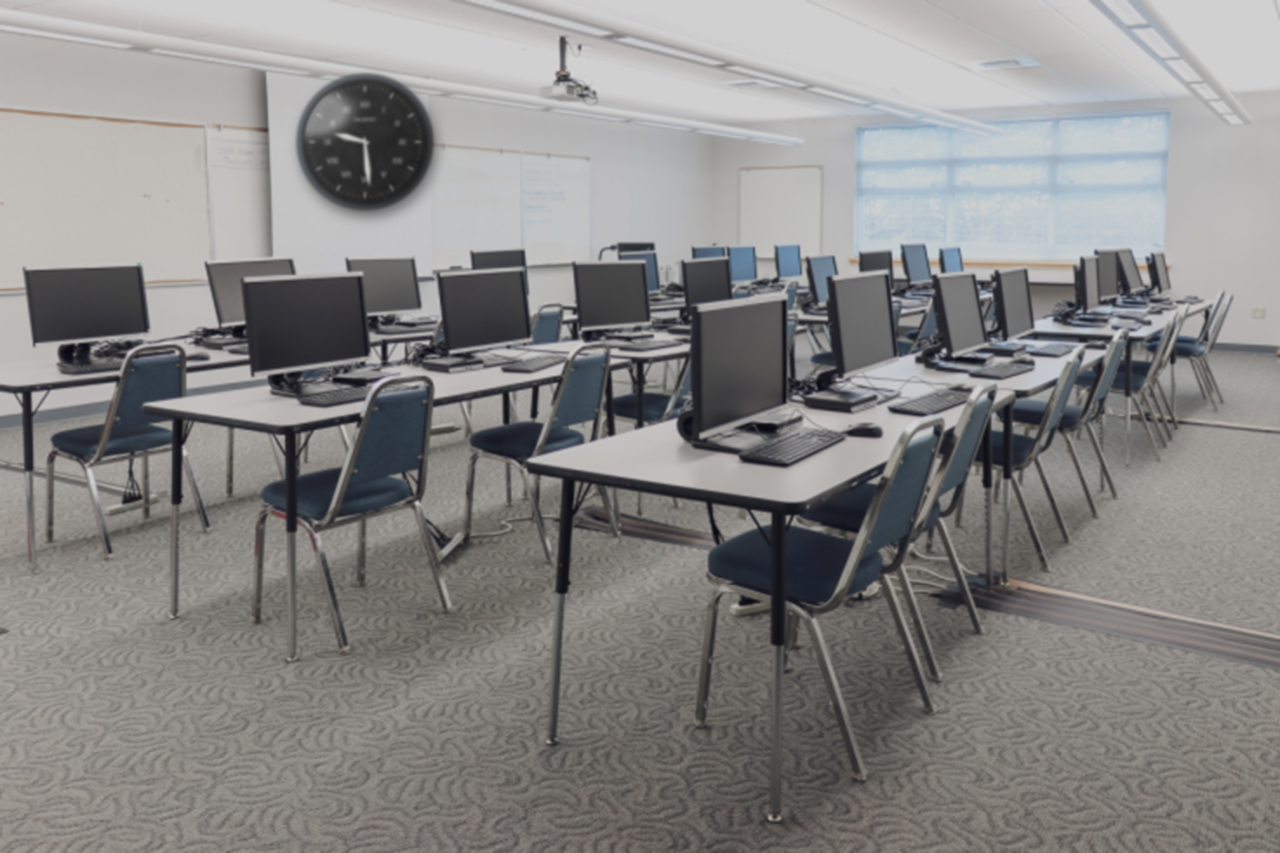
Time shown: **9:29**
